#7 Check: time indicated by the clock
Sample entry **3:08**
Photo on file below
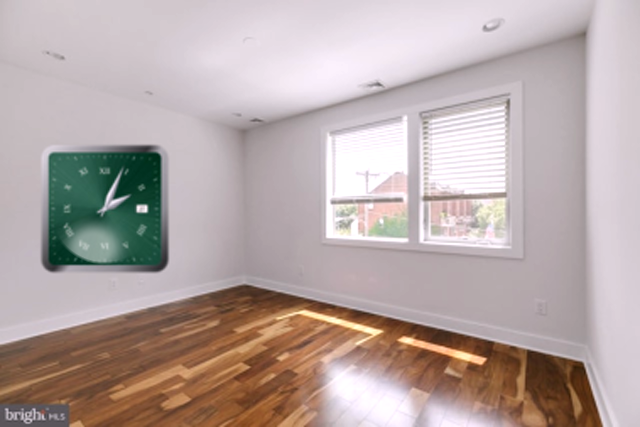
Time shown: **2:04**
